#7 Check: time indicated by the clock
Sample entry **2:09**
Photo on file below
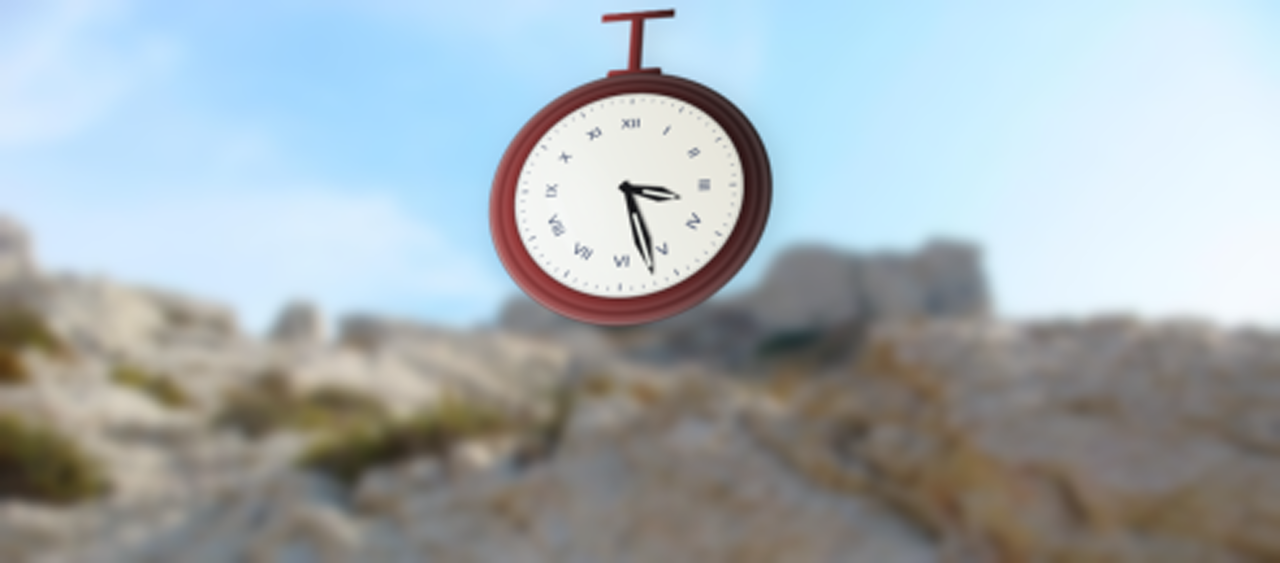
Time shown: **3:27**
